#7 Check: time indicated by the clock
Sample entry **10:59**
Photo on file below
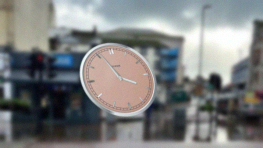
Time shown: **3:56**
